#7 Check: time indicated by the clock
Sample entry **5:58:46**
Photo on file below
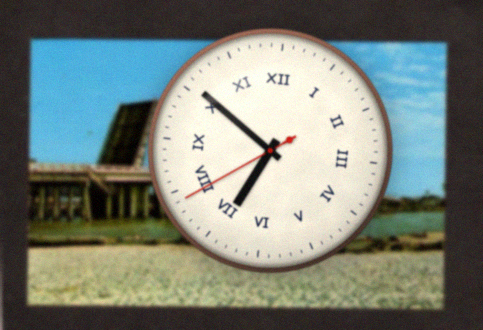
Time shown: **6:50:39**
